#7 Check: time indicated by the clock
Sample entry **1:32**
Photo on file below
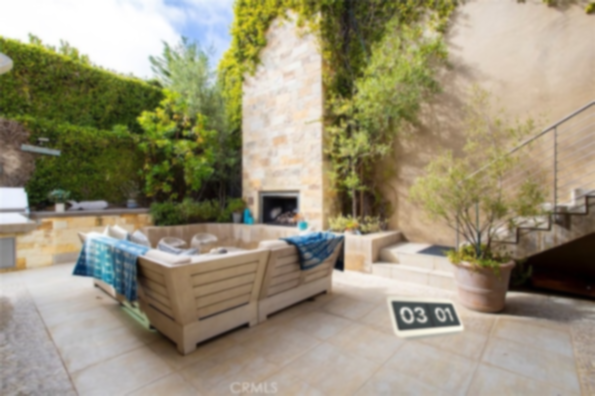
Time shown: **3:01**
